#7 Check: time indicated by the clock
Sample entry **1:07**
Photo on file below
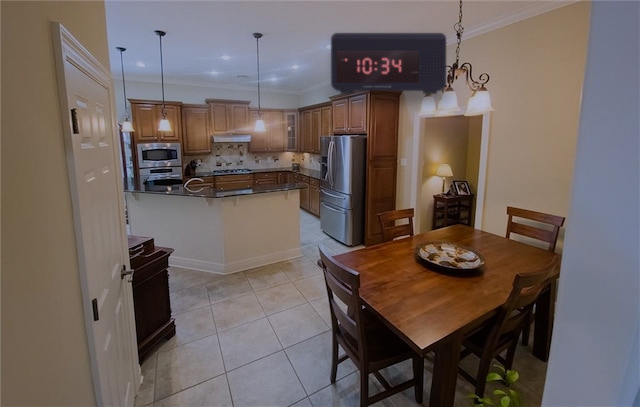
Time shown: **10:34**
